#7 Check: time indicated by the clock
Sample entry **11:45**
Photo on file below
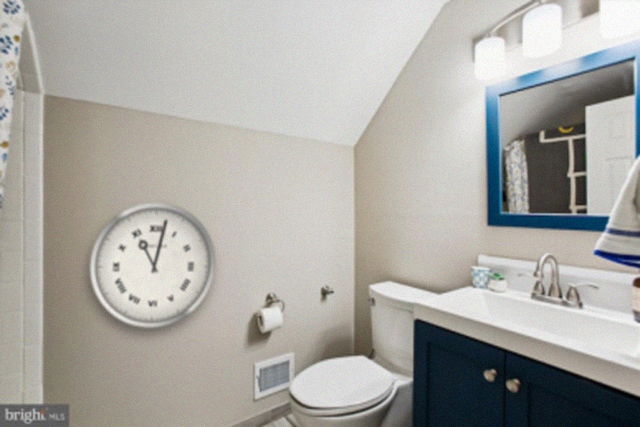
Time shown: **11:02**
